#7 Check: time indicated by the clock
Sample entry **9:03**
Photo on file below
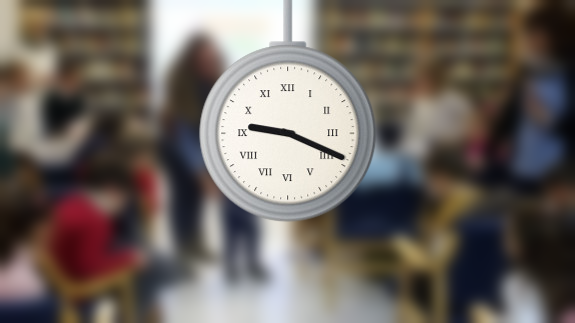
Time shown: **9:19**
